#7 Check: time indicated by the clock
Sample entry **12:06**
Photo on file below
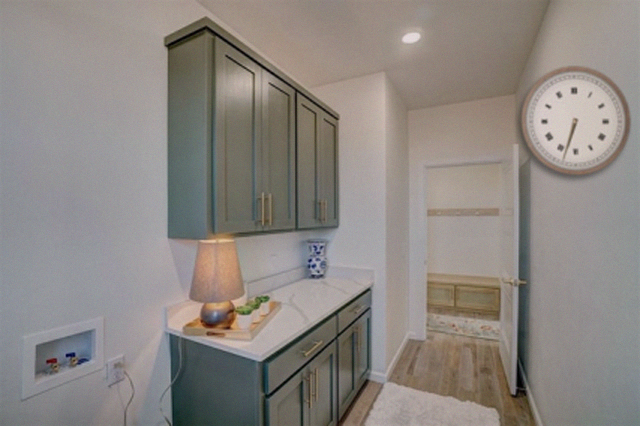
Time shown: **6:33**
